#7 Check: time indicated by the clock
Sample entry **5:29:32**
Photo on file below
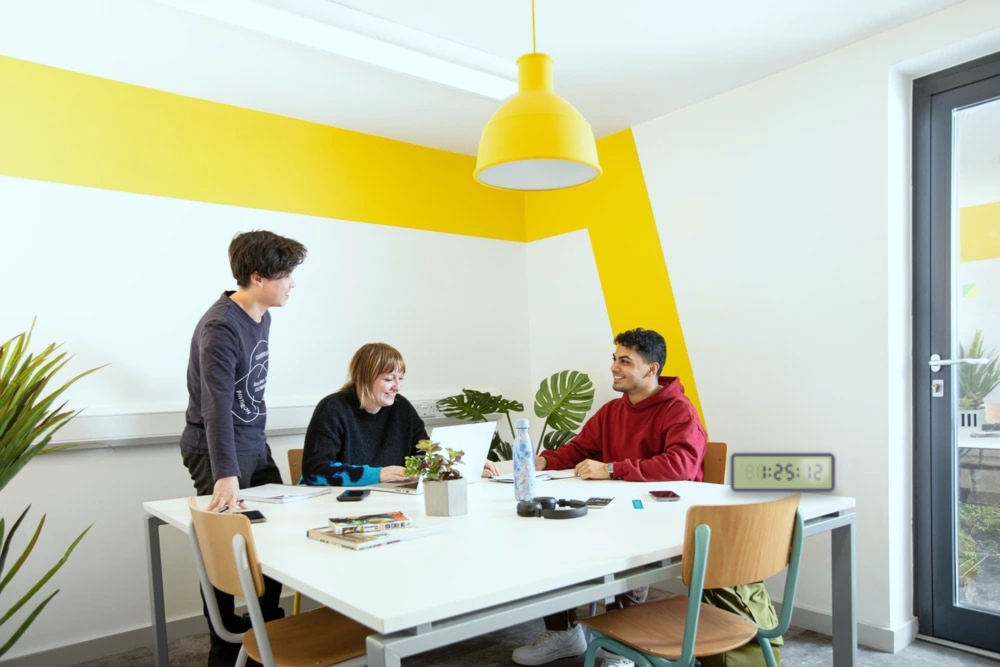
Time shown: **1:25:12**
